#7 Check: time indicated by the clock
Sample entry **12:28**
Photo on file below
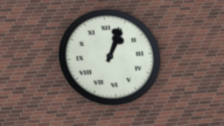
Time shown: **1:04**
